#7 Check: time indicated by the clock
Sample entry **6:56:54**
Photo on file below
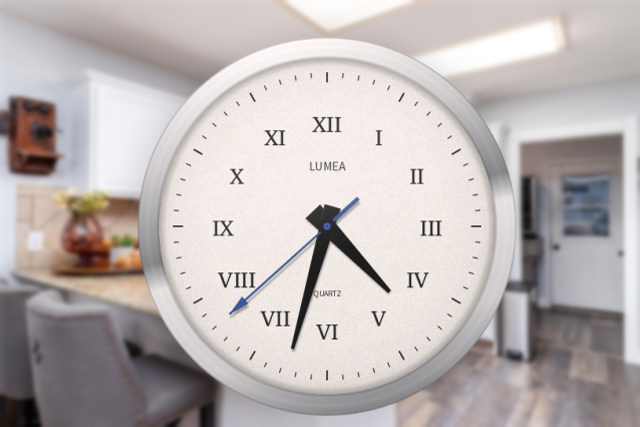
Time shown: **4:32:38**
